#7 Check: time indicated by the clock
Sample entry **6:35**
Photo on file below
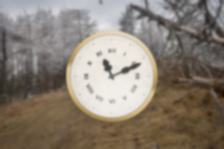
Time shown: **11:11**
